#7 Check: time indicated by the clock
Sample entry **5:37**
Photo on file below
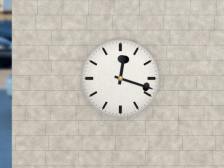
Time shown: **12:18**
